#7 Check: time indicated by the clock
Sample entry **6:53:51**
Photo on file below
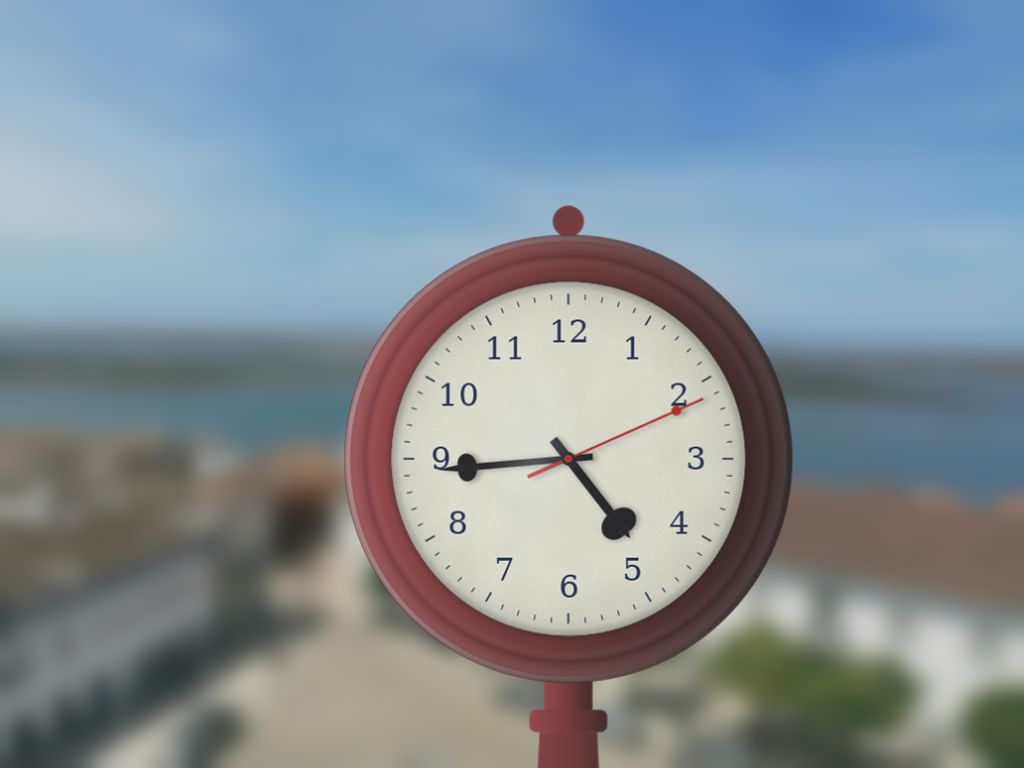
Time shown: **4:44:11**
